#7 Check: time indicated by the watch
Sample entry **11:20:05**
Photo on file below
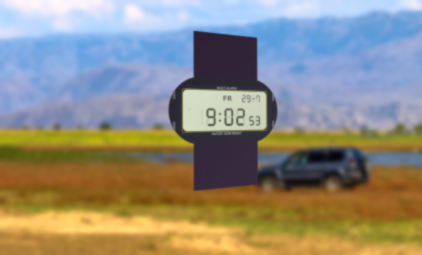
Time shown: **9:02:53**
